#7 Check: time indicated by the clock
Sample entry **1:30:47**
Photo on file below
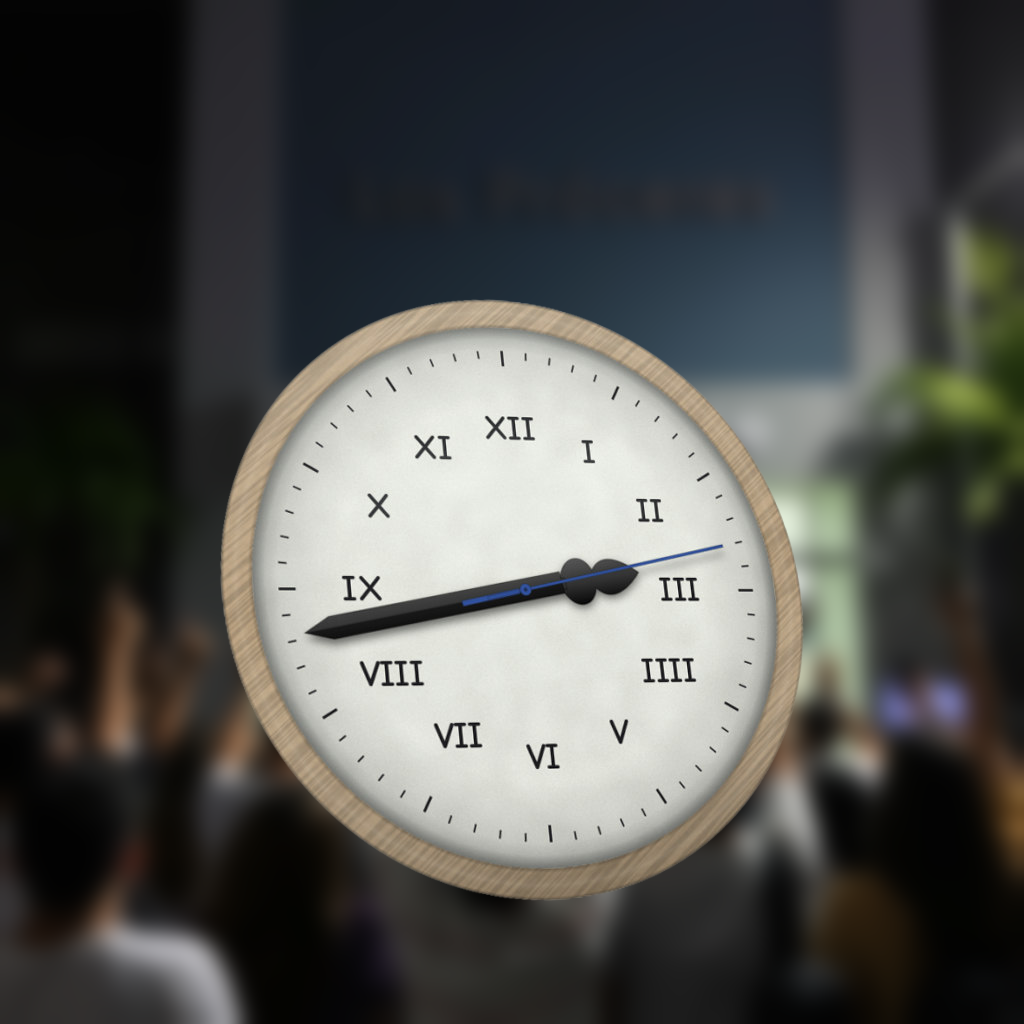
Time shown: **2:43:13**
